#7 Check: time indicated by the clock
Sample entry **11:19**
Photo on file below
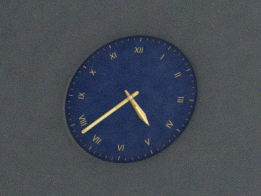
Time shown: **4:38**
